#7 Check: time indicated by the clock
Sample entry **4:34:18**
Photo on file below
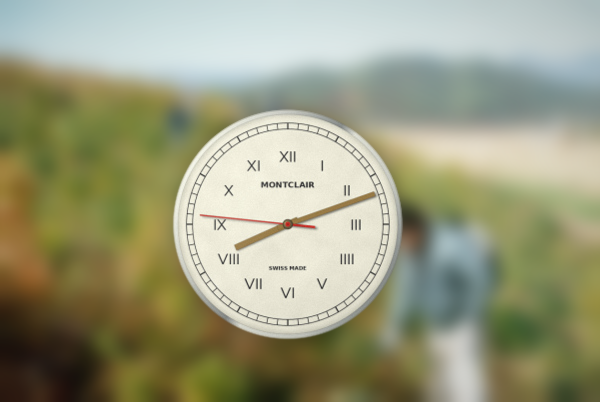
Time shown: **8:11:46**
